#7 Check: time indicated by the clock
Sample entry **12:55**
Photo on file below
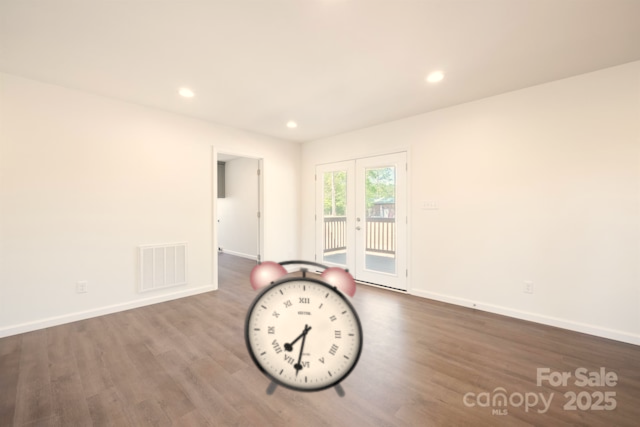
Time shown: **7:32**
